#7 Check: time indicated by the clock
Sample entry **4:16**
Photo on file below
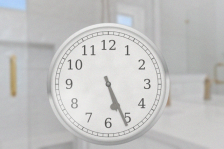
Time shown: **5:26**
